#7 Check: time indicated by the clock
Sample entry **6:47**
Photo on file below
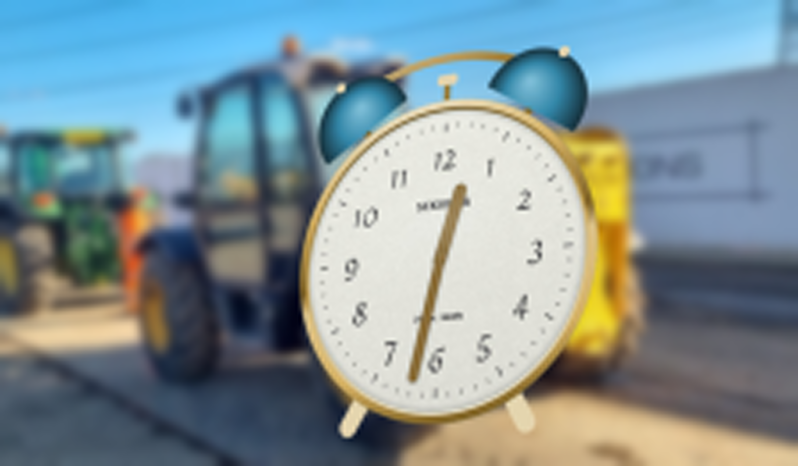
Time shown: **12:32**
